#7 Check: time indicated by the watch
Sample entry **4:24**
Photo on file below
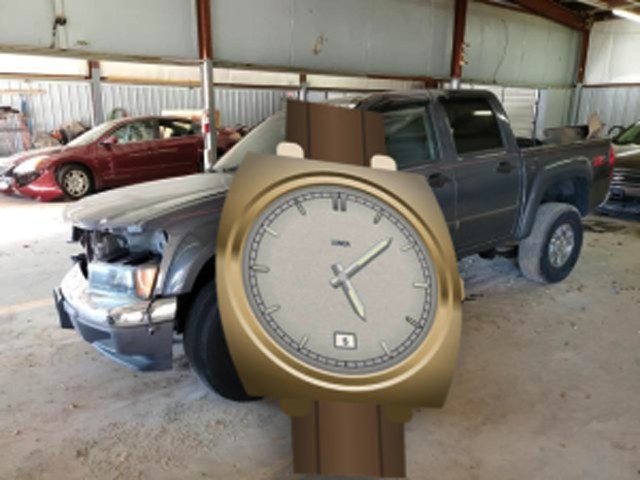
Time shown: **5:08**
